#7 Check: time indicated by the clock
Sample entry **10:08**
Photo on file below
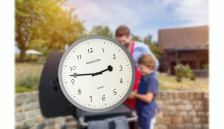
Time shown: **2:47**
